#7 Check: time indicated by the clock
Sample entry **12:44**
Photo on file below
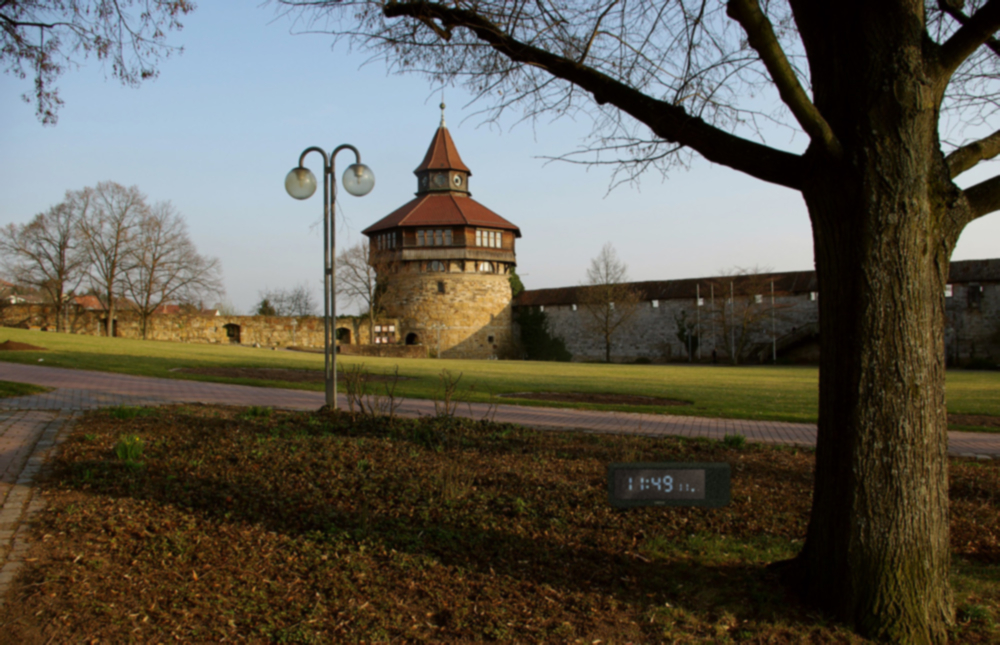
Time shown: **11:49**
